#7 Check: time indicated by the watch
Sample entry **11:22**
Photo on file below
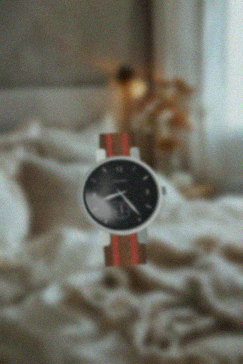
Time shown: **8:24**
